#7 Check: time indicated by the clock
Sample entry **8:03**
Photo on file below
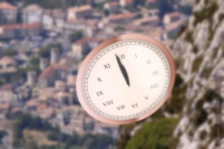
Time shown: **11:59**
